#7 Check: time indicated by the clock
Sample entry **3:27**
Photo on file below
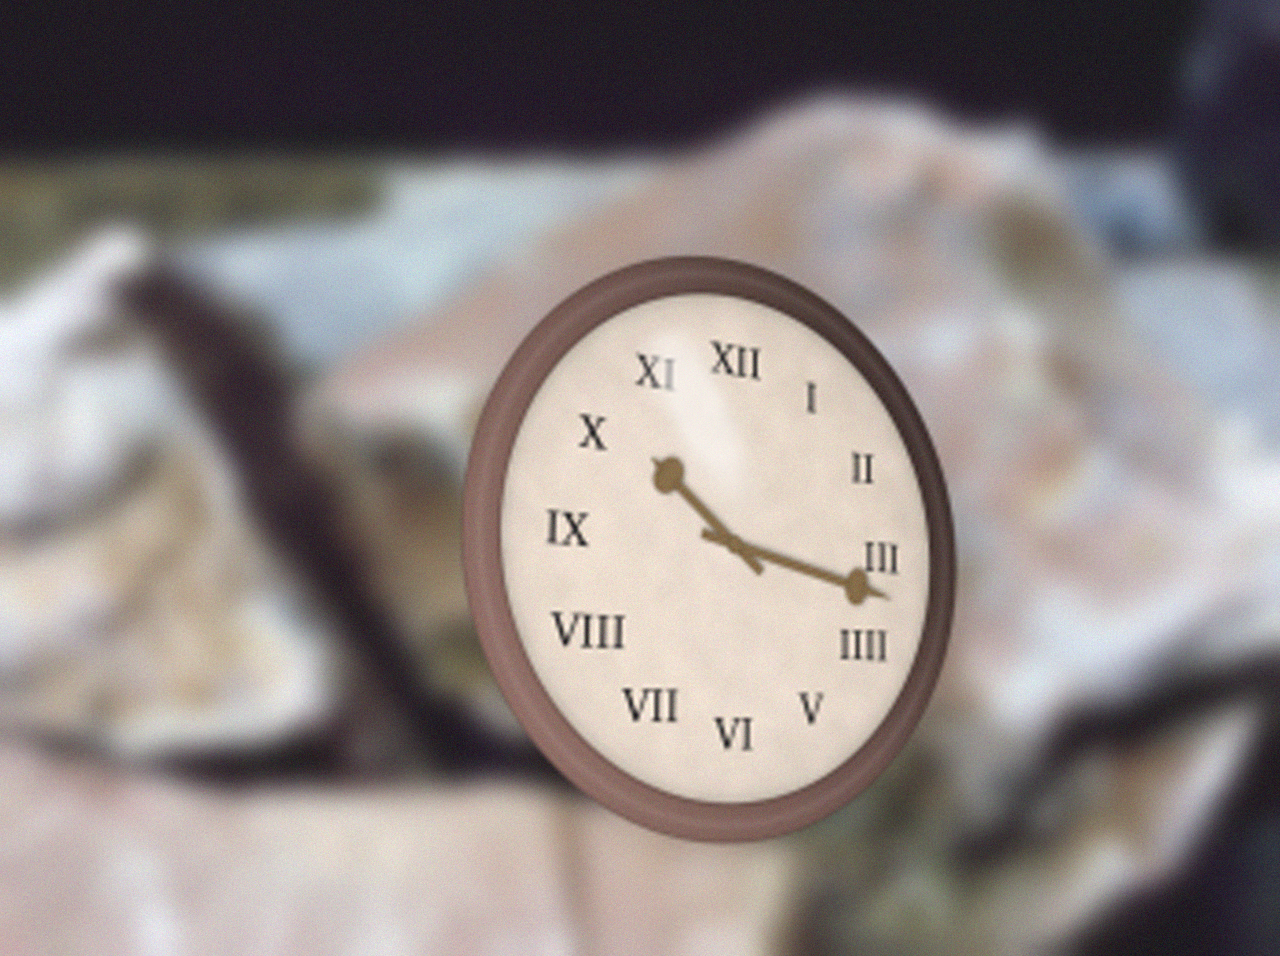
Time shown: **10:17**
